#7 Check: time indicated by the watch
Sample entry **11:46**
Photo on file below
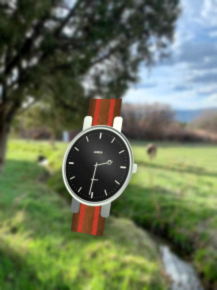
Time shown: **2:31**
